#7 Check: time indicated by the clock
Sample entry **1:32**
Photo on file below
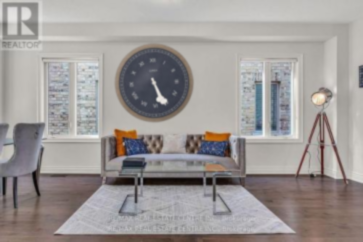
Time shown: **5:26**
